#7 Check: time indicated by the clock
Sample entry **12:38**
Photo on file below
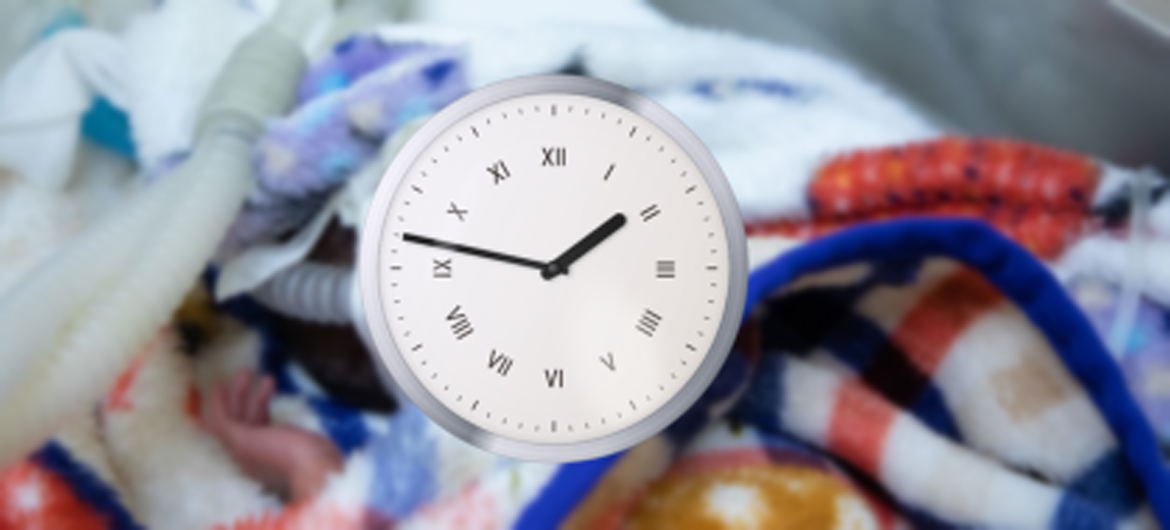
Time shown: **1:47**
